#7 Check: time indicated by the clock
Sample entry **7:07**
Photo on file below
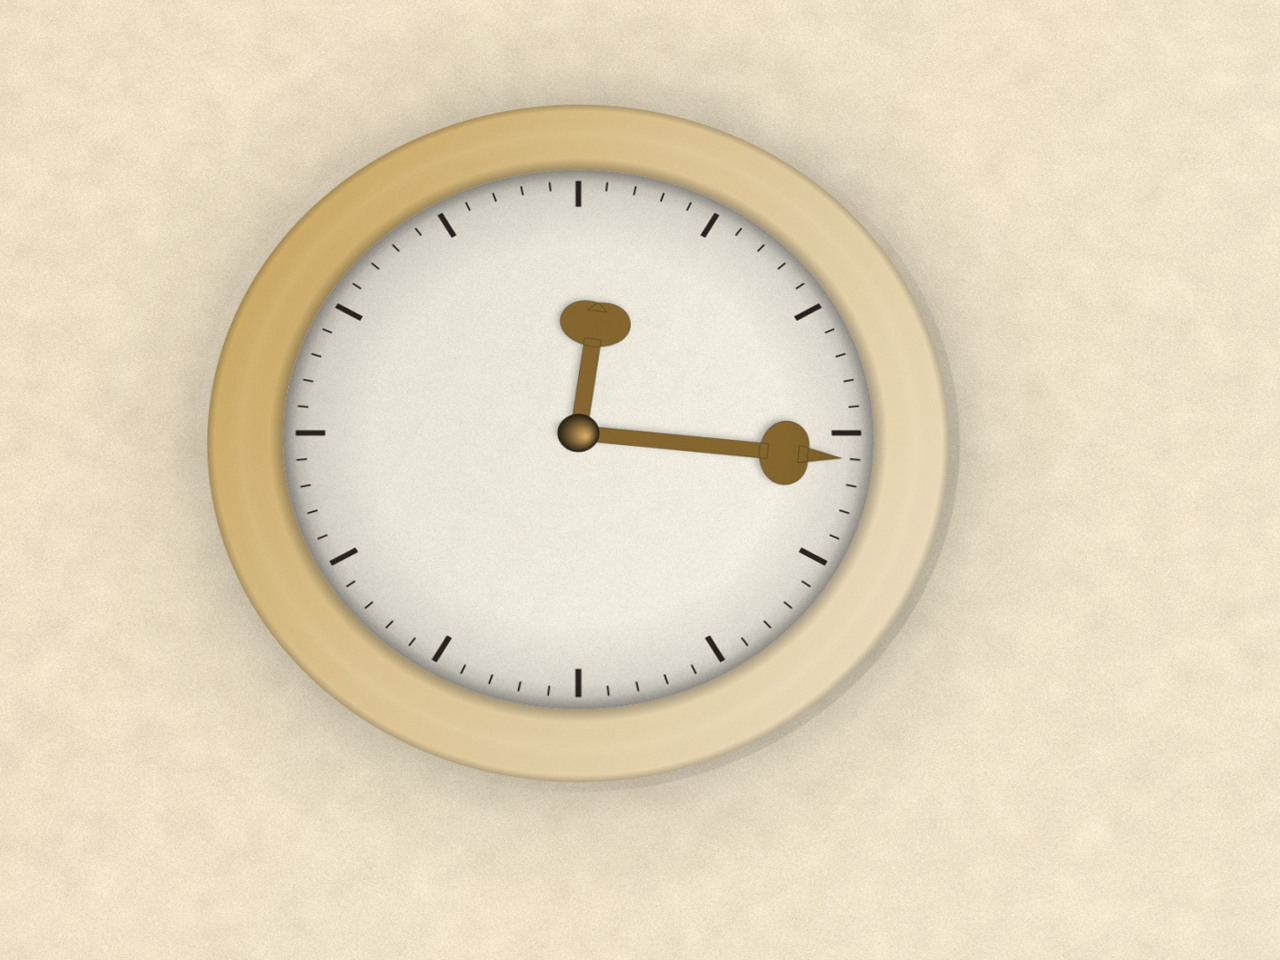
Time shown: **12:16**
